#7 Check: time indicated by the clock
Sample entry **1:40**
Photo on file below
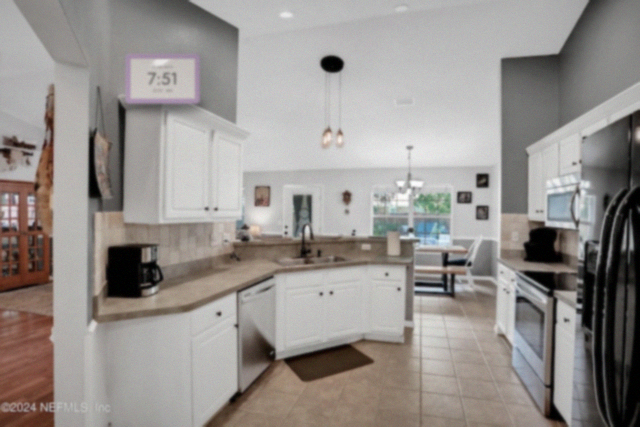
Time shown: **7:51**
